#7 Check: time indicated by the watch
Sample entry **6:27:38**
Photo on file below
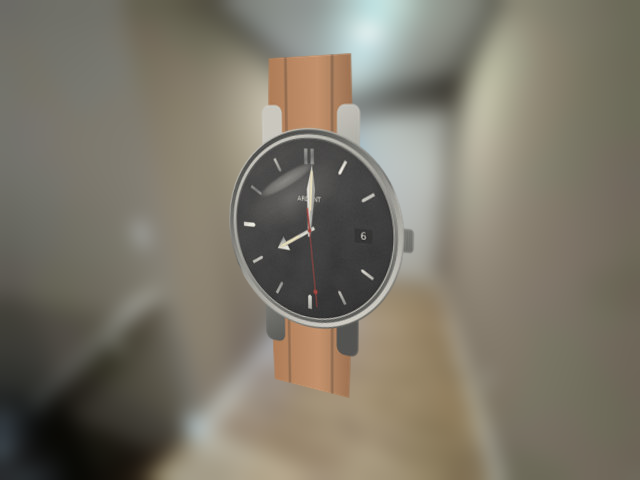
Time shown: **8:00:29**
